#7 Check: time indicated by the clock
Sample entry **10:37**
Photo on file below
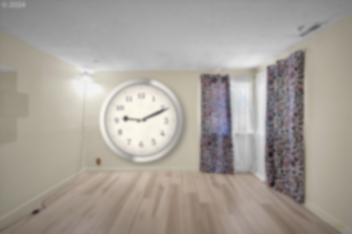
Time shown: **9:11**
